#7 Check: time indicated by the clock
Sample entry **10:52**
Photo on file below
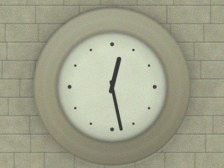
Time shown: **12:28**
